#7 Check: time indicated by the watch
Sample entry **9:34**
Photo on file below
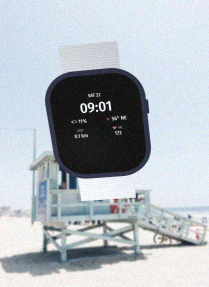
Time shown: **9:01**
